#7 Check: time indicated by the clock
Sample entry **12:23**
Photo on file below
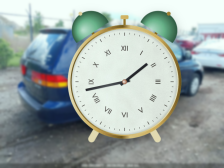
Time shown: **1:43**
